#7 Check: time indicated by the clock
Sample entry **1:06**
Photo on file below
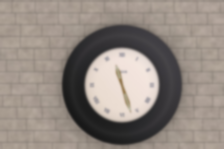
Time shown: **11:27**
